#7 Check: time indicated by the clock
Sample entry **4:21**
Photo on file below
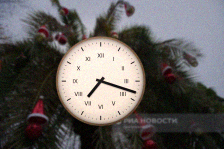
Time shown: **7:18**
